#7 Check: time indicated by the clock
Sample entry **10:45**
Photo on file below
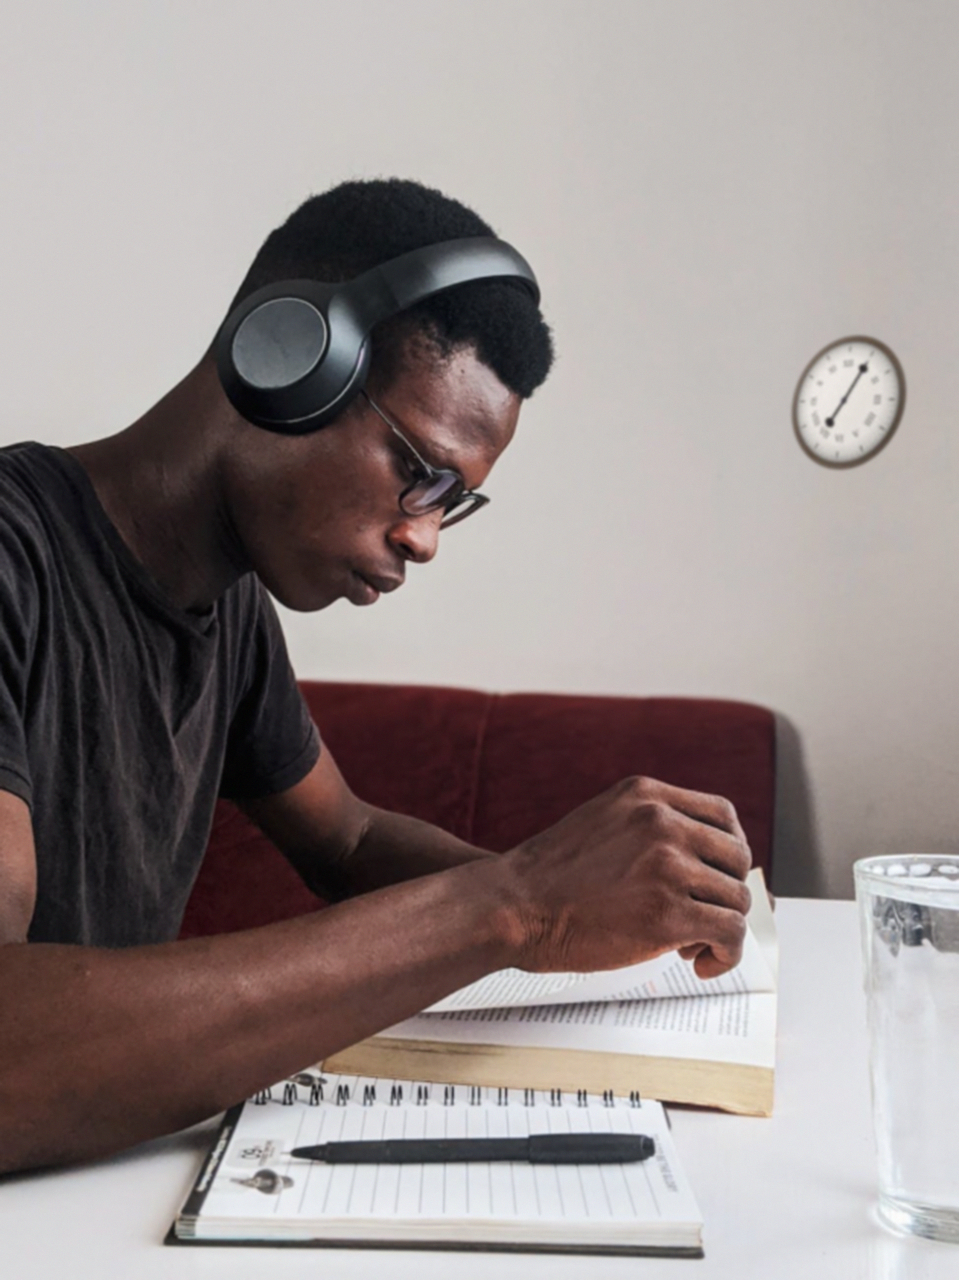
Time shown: **7:05**
